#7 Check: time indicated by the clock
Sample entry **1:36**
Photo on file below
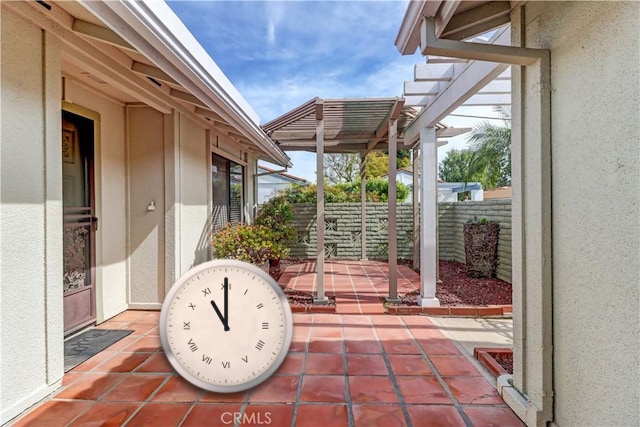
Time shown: **11:00**
